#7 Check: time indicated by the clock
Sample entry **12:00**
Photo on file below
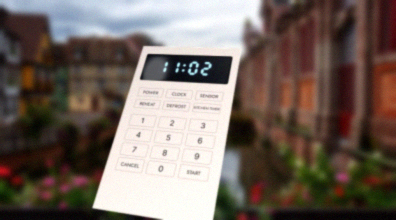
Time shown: **11:02**
